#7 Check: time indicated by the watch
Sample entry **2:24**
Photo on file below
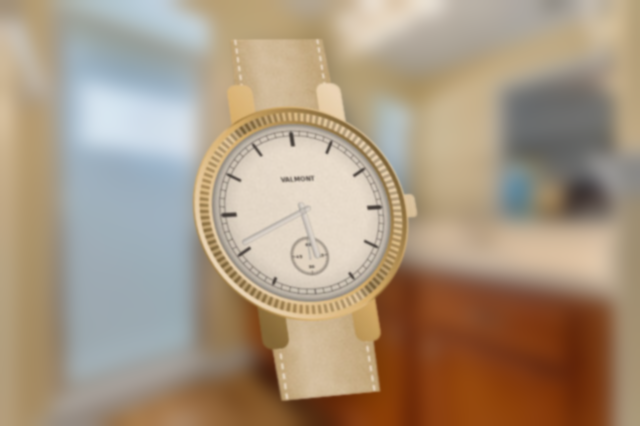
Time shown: **5:41**
